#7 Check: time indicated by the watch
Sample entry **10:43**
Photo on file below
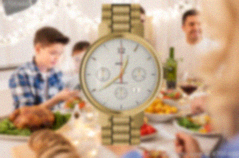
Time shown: **12:39**
